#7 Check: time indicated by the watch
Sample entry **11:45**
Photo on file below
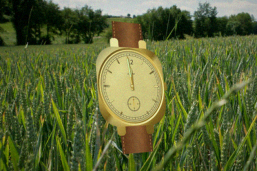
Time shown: **11:59**
